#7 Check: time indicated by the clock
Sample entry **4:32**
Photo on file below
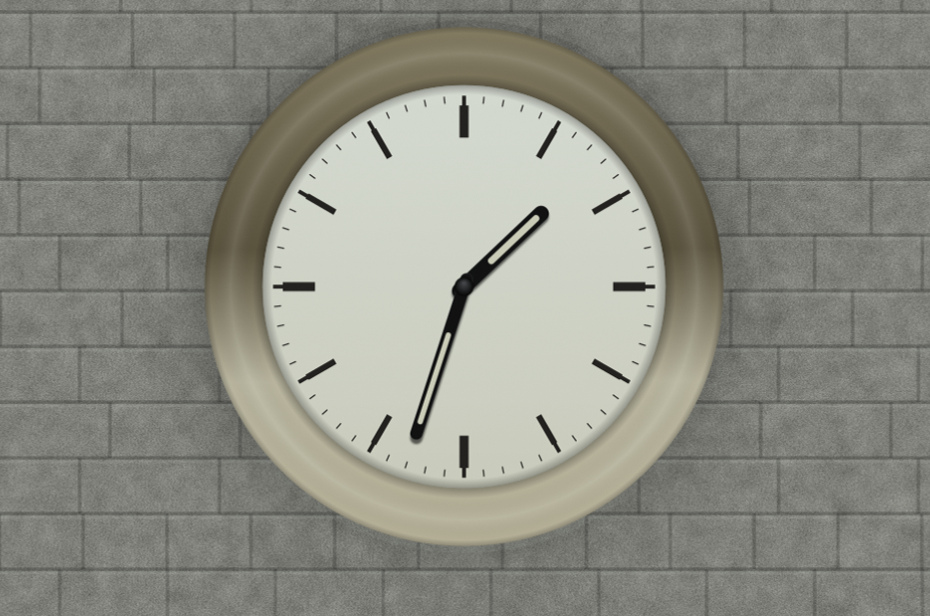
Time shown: **1:33**
